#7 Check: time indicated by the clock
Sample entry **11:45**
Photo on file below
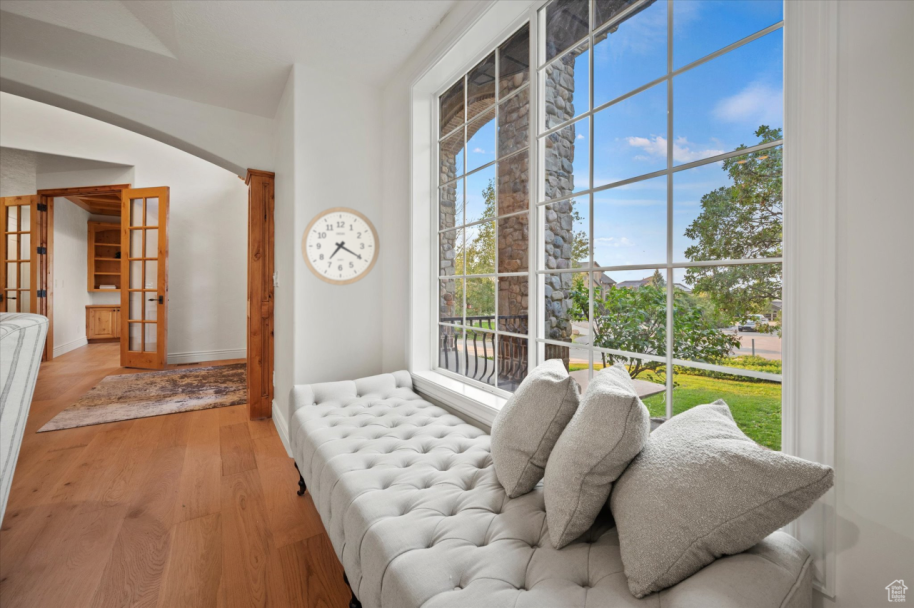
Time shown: **7:20**
